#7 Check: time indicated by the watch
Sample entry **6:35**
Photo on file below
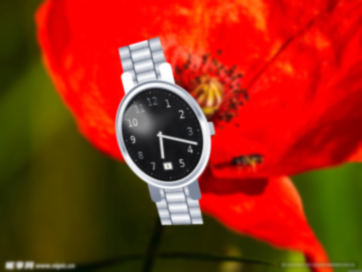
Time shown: **6:18**
